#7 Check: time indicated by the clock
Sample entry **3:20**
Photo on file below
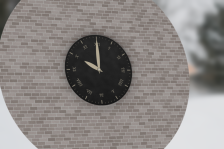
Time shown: **10:00**
